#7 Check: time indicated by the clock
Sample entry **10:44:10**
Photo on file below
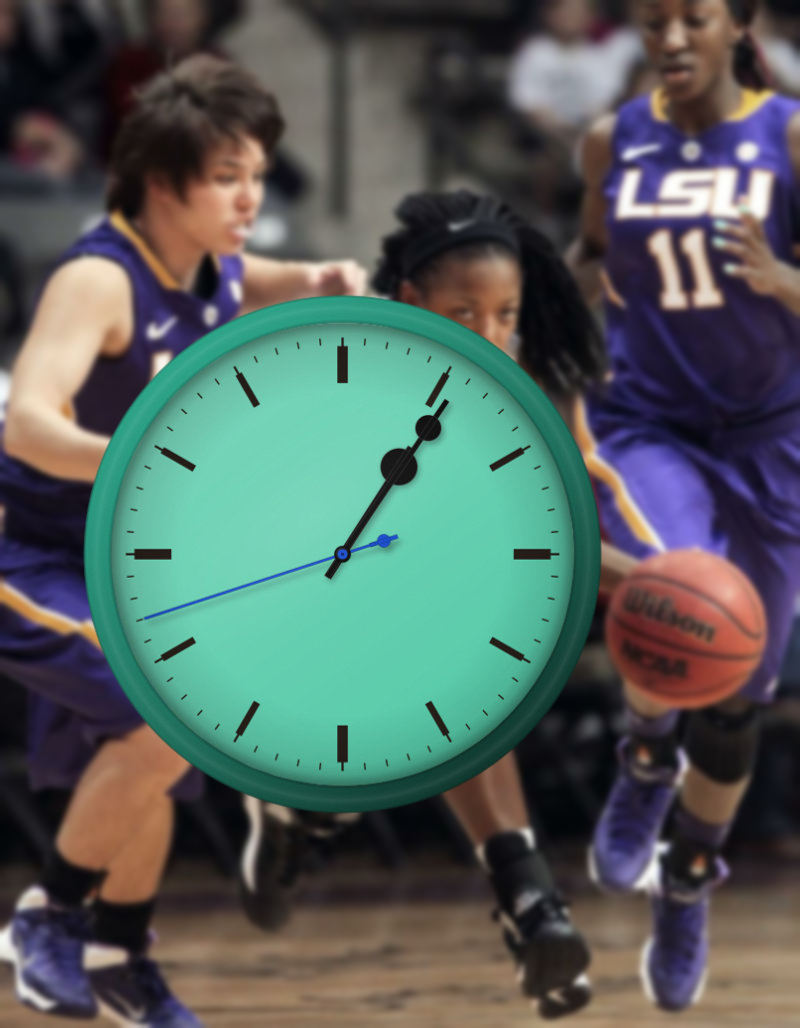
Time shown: **1:05:42**
